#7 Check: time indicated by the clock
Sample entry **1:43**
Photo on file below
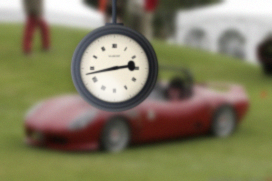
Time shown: **2:43**
